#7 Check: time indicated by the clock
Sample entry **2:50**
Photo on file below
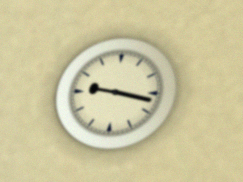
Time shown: **9:17**
